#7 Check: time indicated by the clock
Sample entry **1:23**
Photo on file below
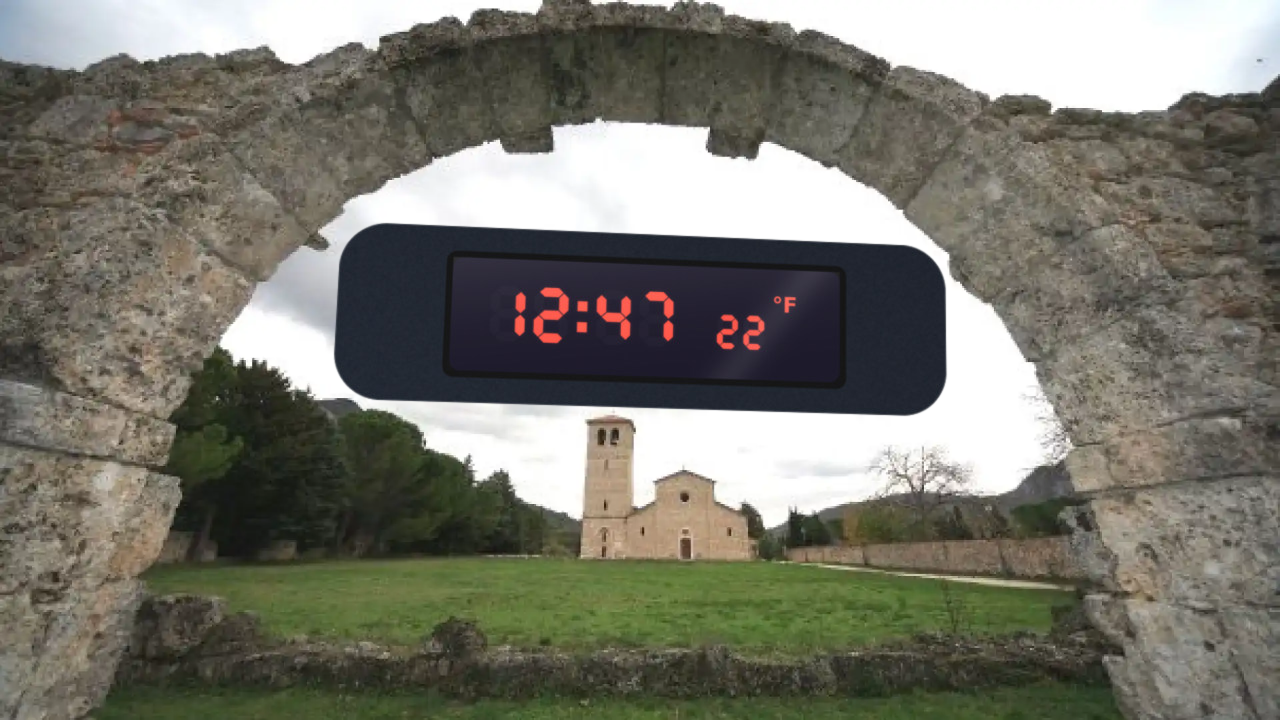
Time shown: **12:47**
